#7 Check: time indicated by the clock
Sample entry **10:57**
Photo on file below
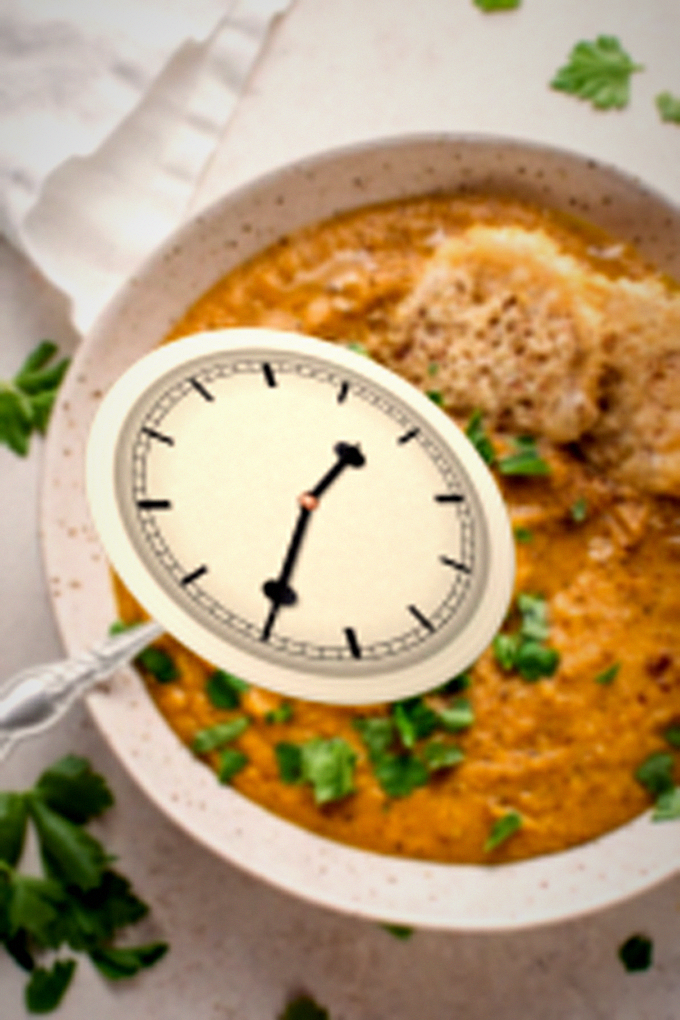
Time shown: **1:35**
